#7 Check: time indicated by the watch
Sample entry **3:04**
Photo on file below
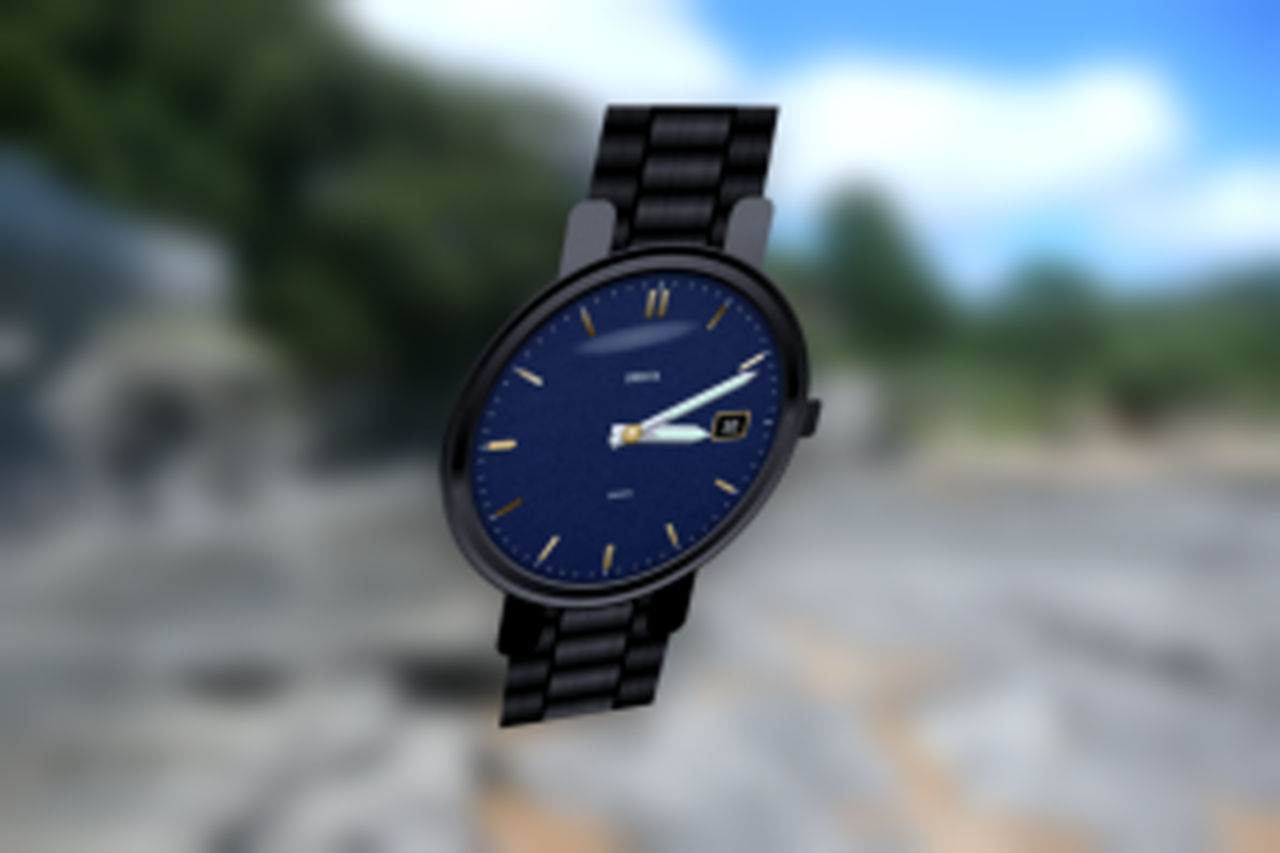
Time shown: **3:11**
